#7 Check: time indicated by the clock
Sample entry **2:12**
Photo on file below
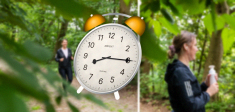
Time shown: **8:15**
